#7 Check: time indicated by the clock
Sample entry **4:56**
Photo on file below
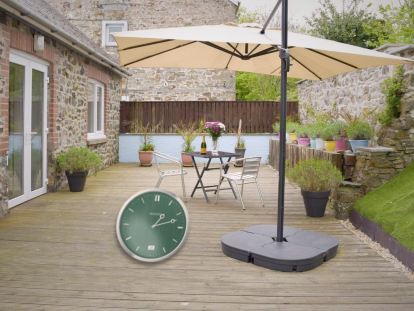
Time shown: **1:12**
